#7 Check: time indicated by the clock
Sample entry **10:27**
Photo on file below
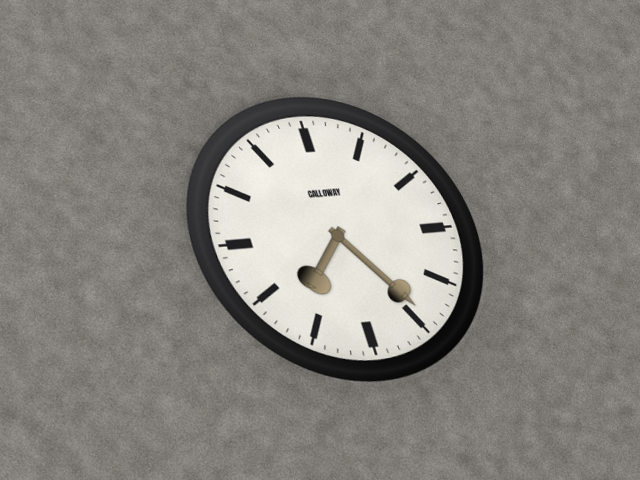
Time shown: **7:24**
